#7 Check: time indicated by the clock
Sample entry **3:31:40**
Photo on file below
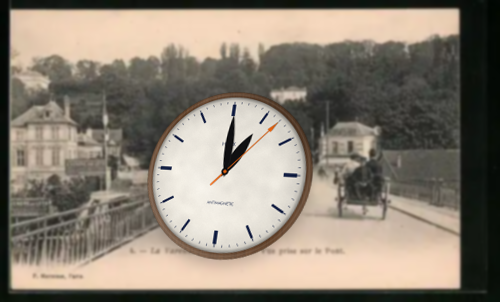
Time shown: **1:00:07**
